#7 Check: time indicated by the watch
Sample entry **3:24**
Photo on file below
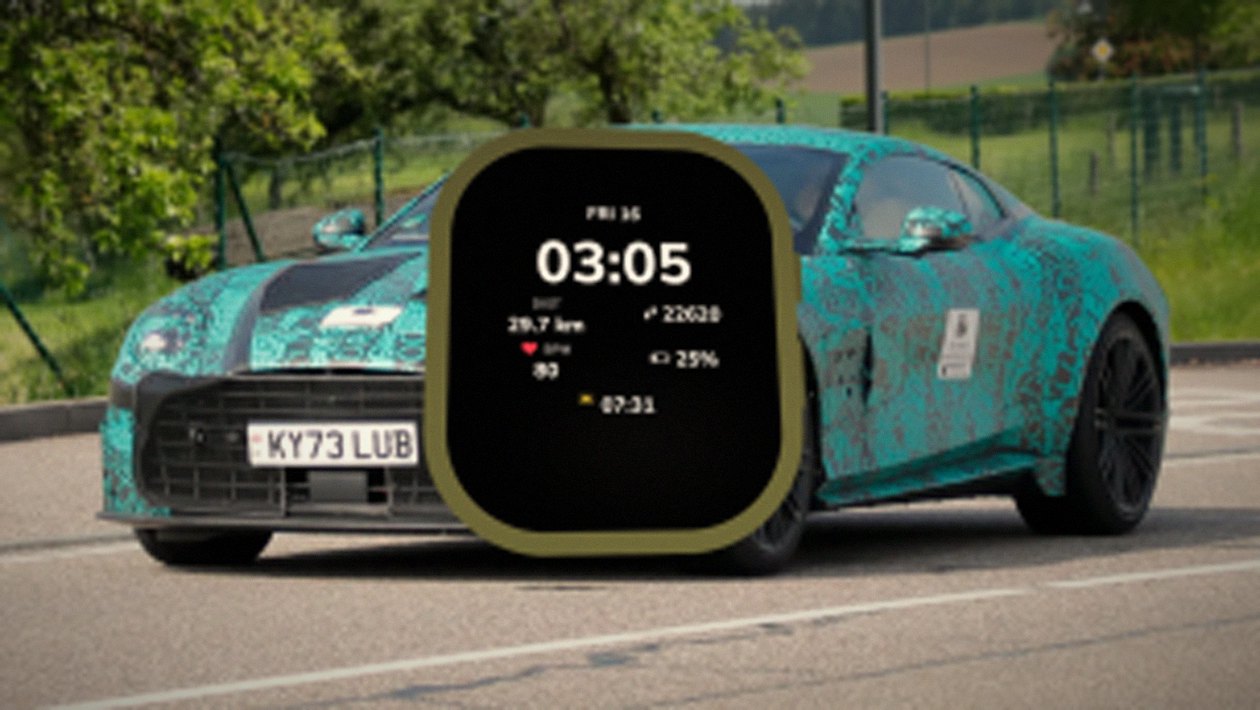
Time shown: **3:05**
